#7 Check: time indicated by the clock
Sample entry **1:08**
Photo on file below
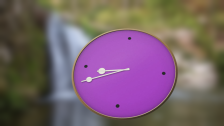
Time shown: **8:41**
